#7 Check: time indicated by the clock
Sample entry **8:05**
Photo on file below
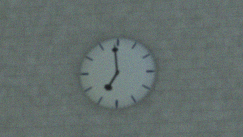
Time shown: **6:59**
